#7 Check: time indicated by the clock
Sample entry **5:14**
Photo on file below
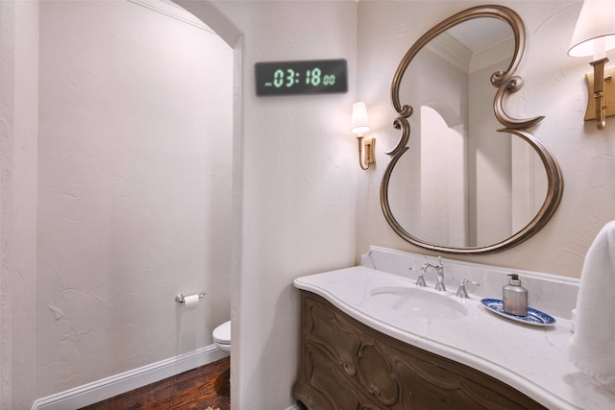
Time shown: **3:18**
